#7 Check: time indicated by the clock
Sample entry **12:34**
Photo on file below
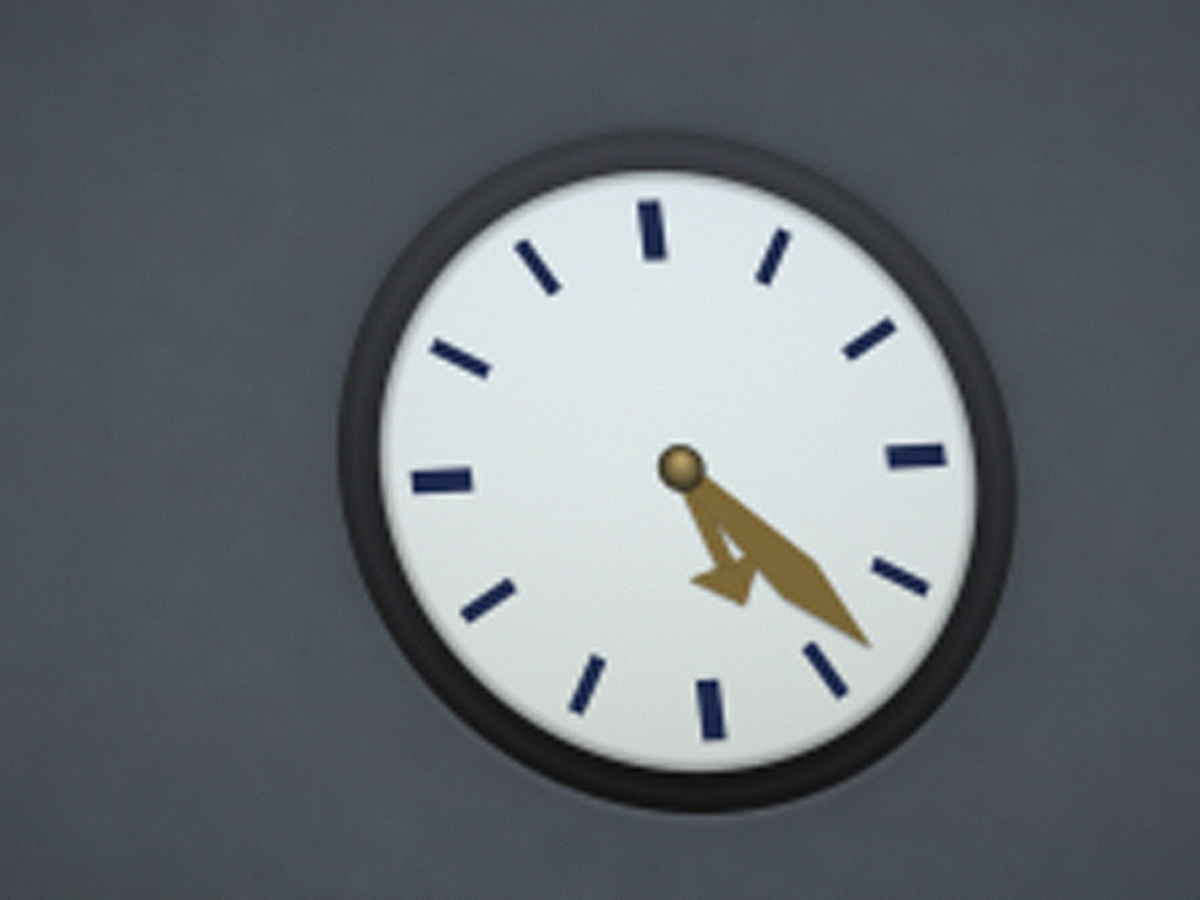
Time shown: **5:23**
